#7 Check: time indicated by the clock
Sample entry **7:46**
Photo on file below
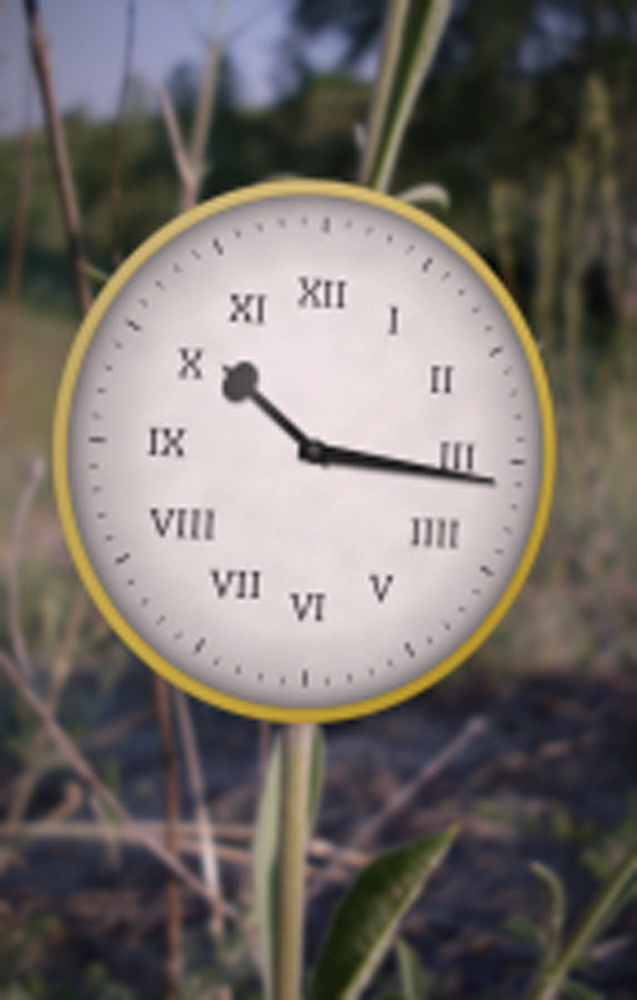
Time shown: **10:16**
